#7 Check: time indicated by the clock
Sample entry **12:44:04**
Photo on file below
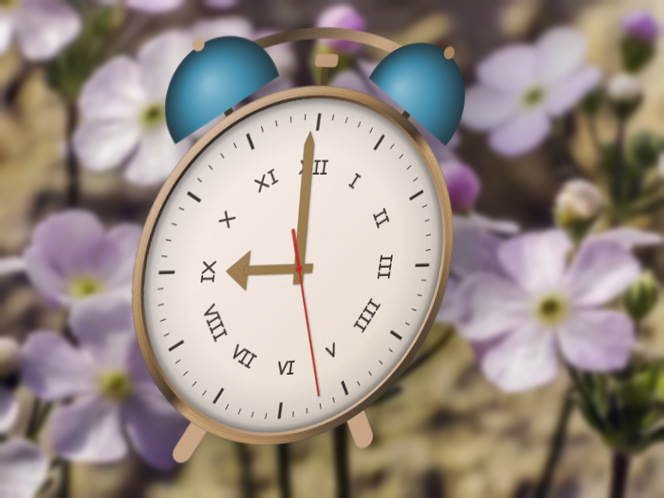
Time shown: **8:59:27**
